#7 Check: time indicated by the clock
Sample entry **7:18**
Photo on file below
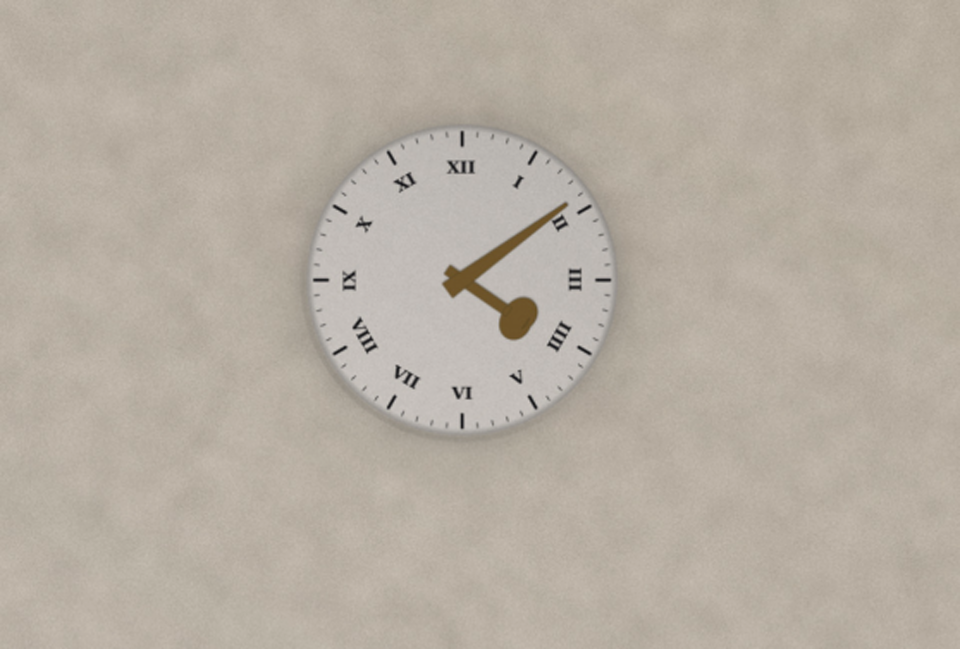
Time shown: **4:09**
